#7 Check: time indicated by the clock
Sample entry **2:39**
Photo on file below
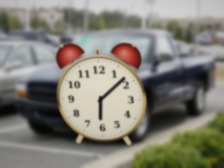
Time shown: **6:08**
